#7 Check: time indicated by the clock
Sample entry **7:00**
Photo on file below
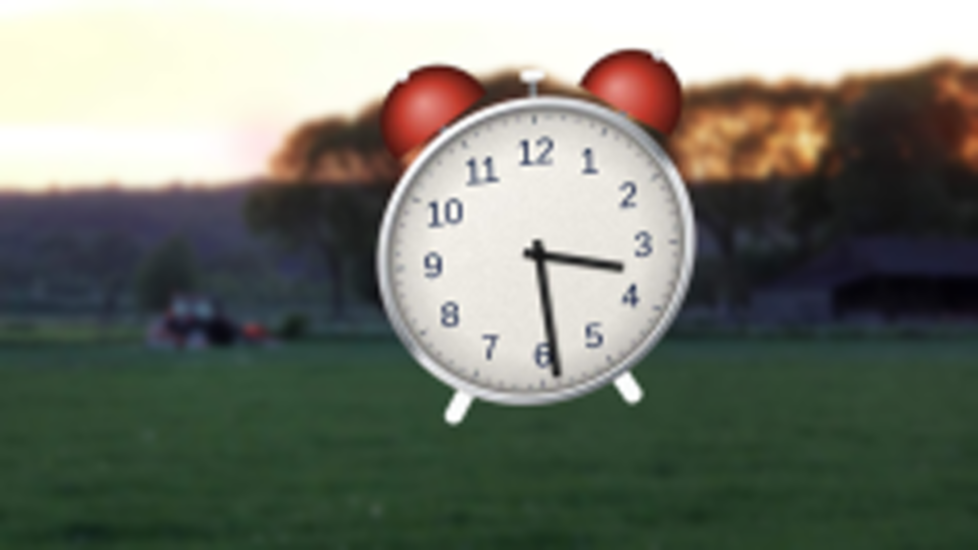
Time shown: **3:29**
